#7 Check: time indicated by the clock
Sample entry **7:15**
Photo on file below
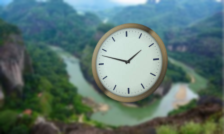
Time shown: **1:48**
